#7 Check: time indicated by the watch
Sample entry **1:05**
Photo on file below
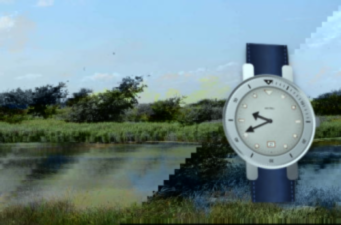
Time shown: **9:41**
